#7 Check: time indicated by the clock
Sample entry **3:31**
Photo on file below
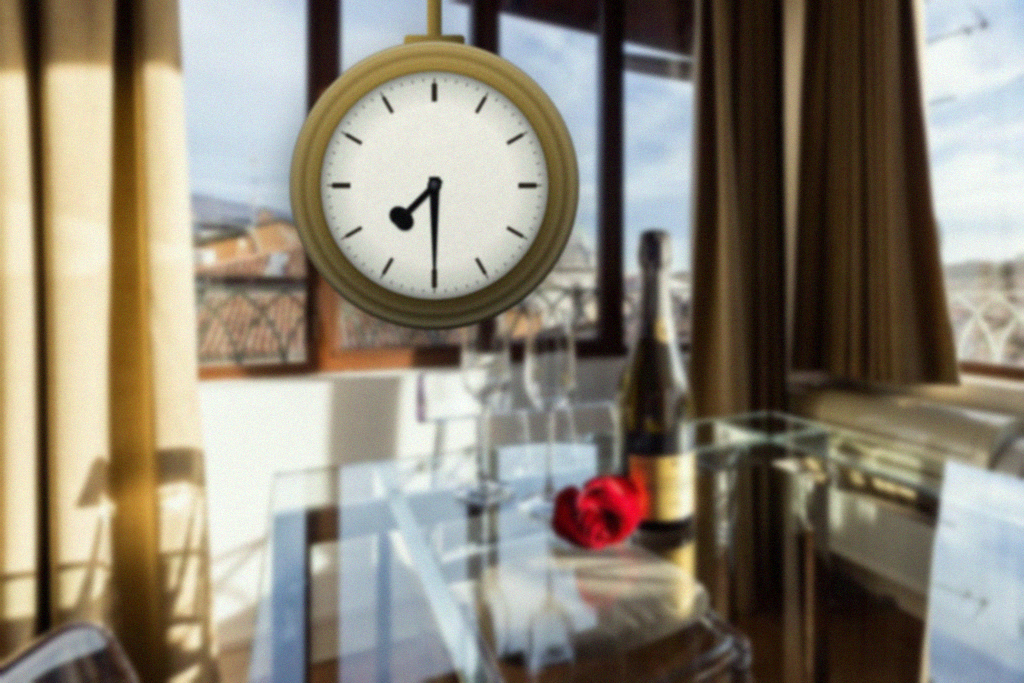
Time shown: **7:30**
